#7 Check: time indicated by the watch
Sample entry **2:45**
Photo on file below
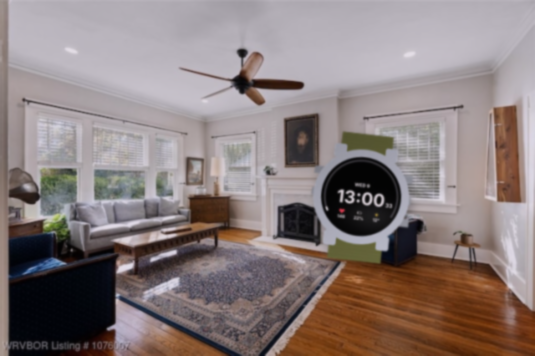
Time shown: **13:00**
